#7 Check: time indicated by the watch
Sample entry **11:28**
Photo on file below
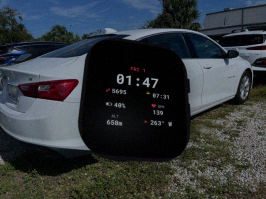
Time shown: **1:47**
